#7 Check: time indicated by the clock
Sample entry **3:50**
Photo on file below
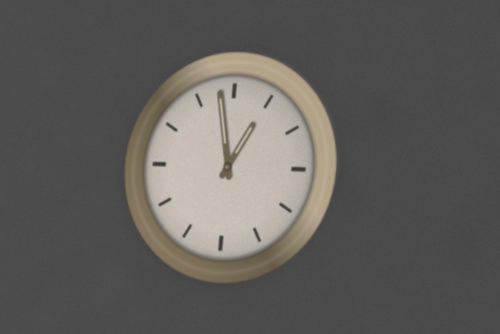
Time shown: **12:58**
